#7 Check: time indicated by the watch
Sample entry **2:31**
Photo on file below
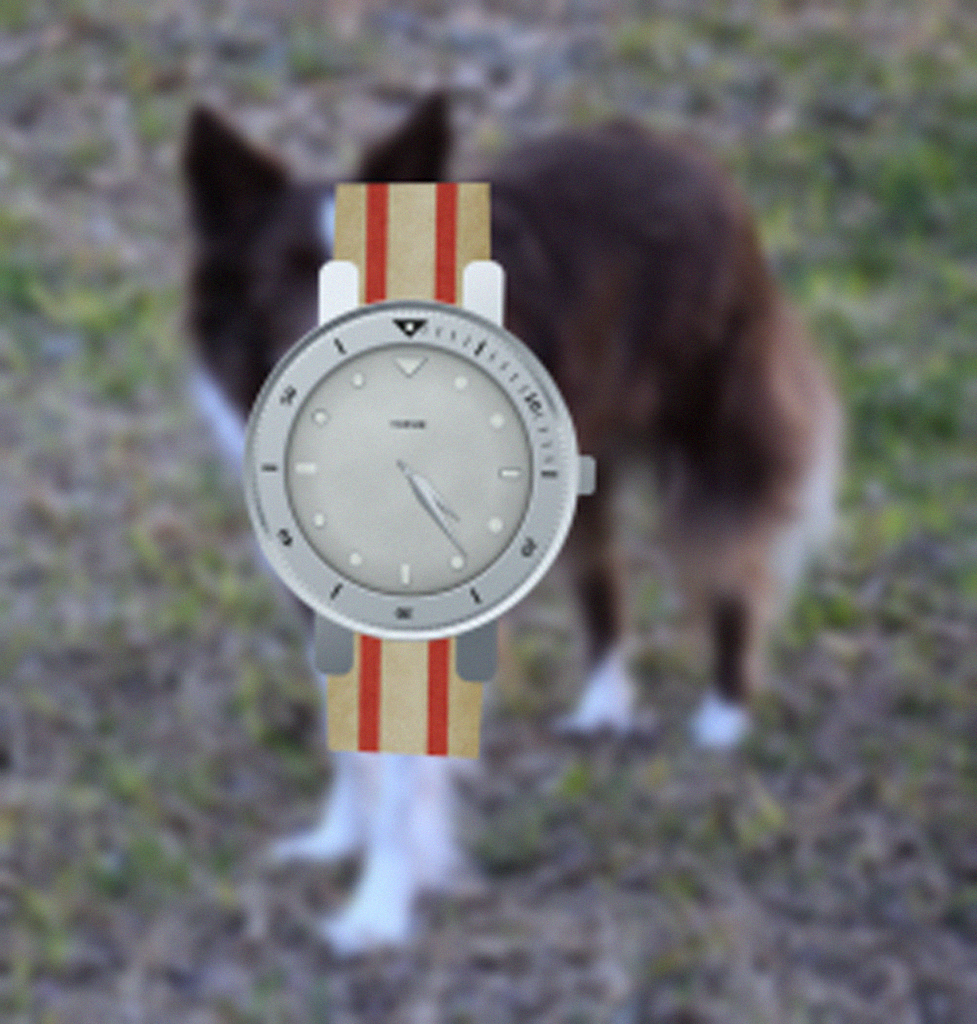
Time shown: **4:24**
